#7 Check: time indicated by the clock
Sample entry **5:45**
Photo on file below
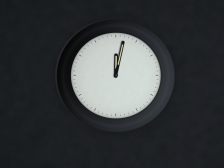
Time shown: **12:02**
